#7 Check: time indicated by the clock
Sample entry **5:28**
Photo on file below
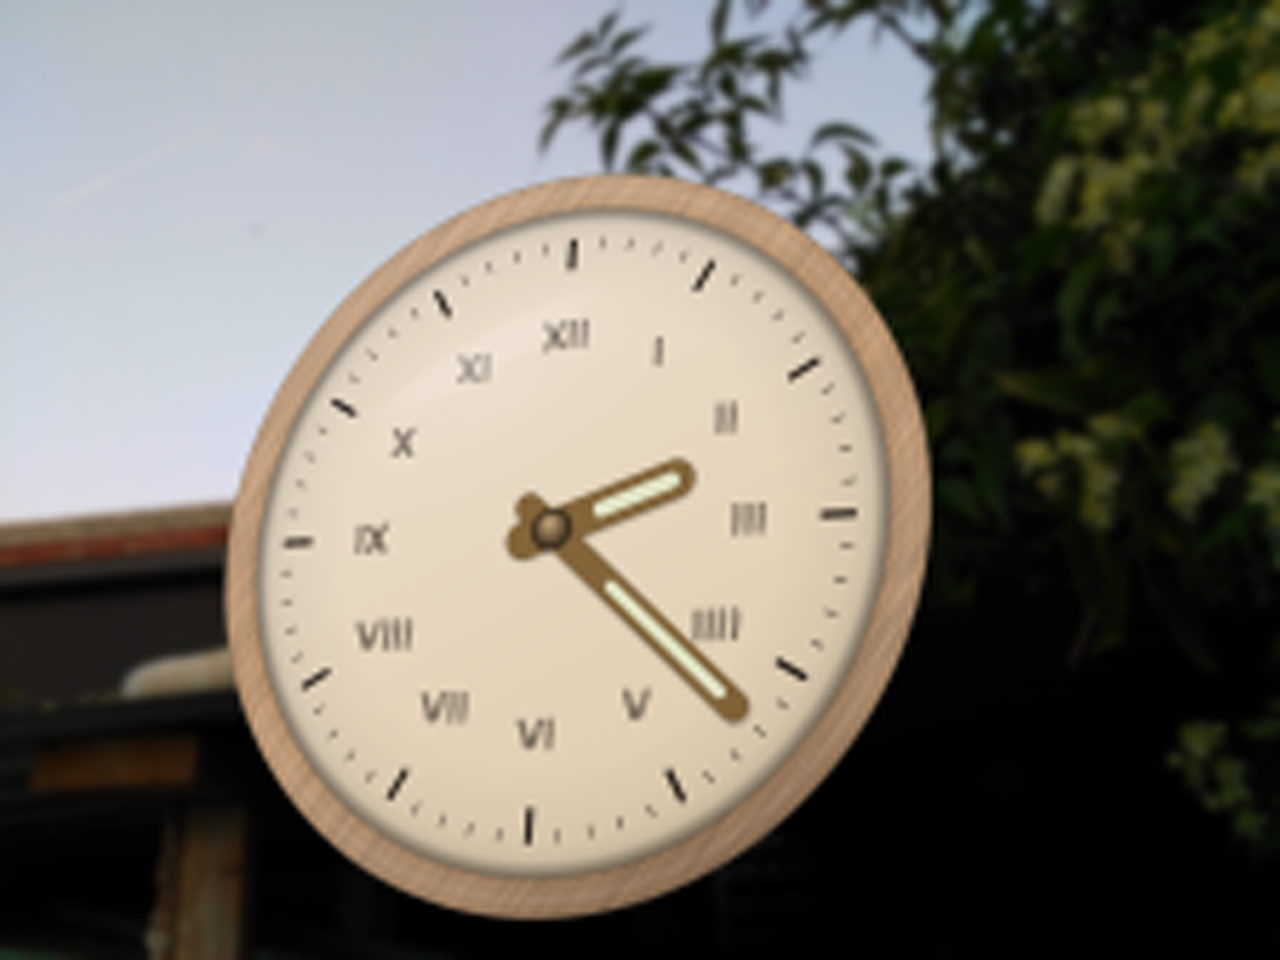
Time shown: **2:22**
